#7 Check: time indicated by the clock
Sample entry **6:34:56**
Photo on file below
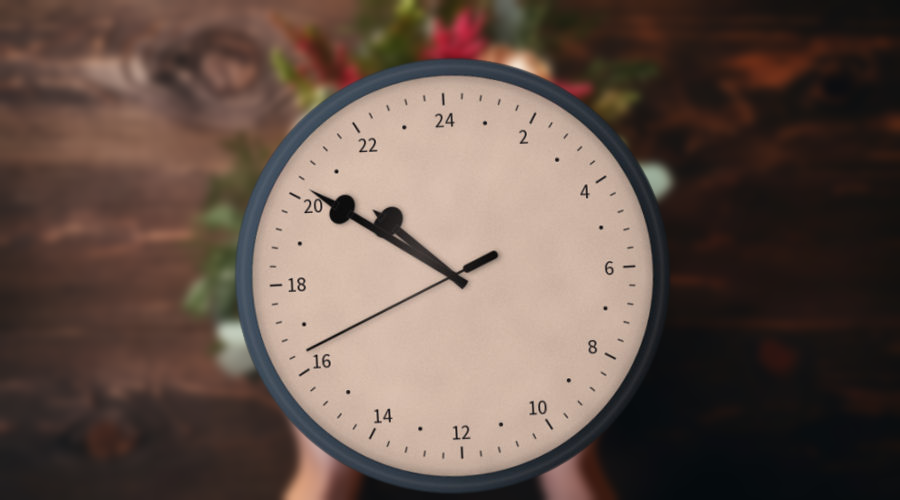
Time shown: **20:50:41**
